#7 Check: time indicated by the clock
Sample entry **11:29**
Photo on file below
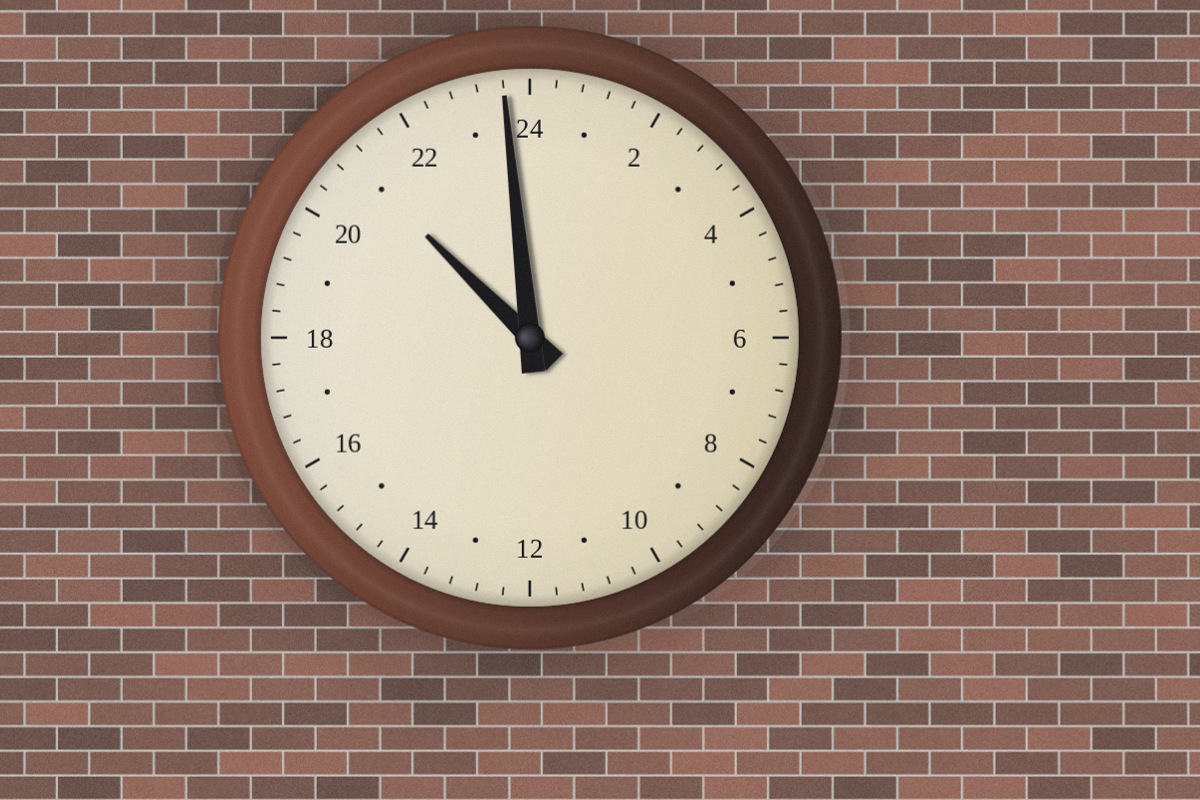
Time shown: **20:59**
